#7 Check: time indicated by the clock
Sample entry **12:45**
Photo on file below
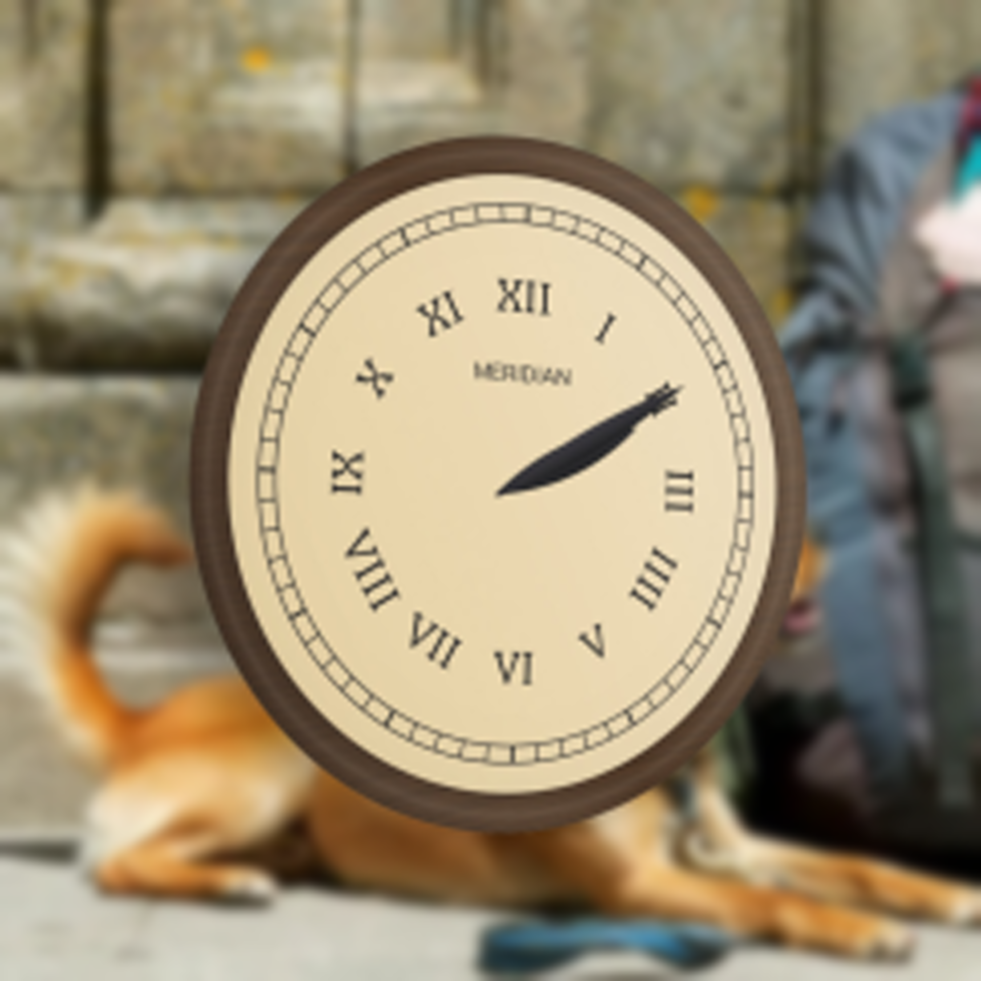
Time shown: **2:10**
